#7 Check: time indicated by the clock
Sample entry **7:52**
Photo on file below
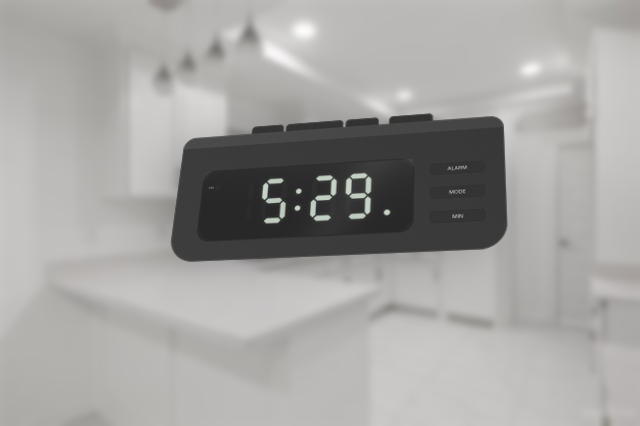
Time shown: **5:29**
